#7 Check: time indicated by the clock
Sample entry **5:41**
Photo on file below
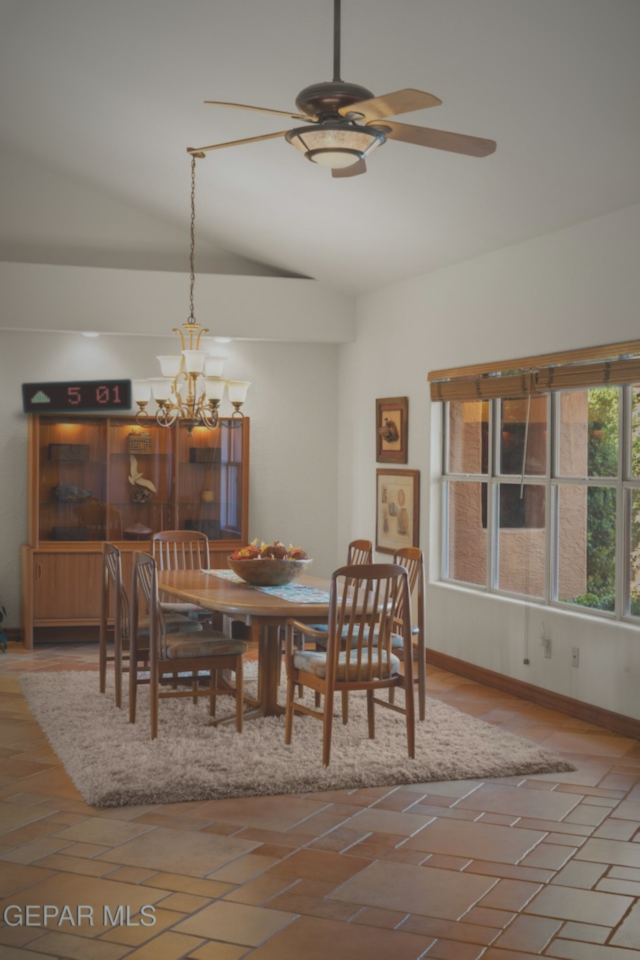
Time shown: **5:01**
